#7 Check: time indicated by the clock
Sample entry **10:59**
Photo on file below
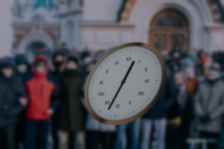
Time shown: **12:33**
